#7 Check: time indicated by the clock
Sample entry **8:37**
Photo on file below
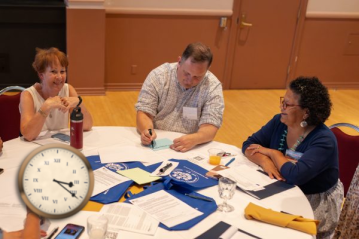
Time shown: **3:21**
